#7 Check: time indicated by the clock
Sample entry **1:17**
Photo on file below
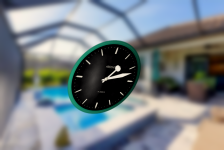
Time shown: **1:12**
